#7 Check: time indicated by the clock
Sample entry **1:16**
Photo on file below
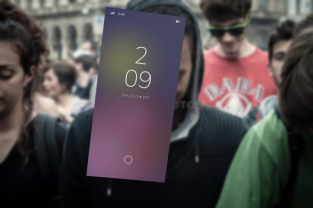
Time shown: **2:09**
